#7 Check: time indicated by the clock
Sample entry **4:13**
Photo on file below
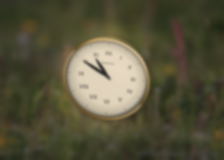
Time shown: **10:50**
